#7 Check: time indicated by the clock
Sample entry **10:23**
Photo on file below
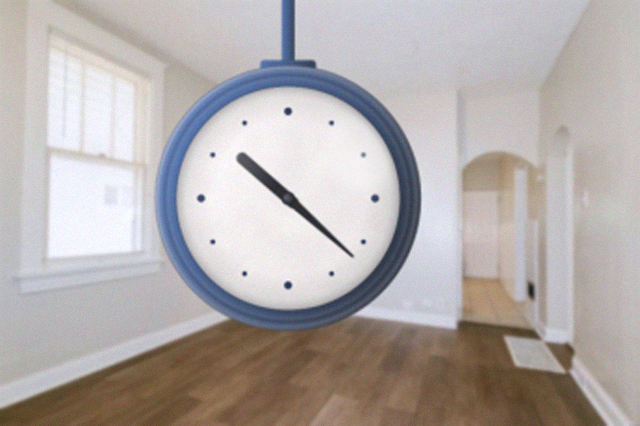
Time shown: **10:22**
